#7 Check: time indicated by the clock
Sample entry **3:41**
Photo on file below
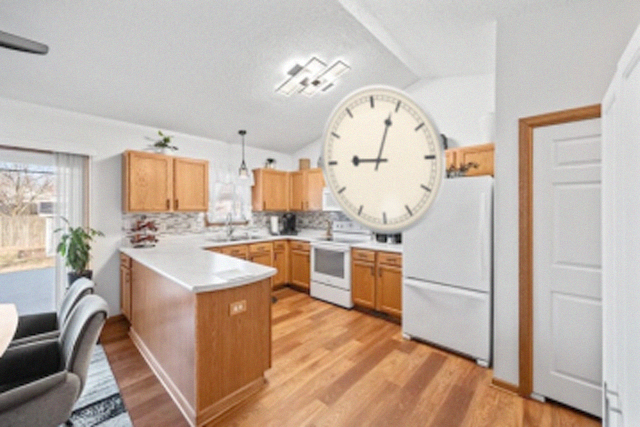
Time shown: **9:04**
